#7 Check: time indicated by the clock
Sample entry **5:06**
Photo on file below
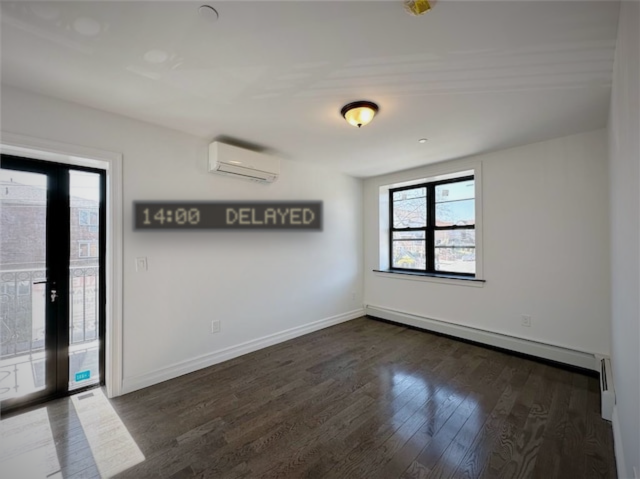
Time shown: **14:00**
